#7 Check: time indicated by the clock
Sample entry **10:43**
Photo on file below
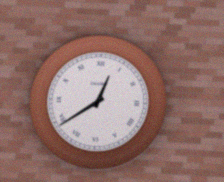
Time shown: **12:39**
